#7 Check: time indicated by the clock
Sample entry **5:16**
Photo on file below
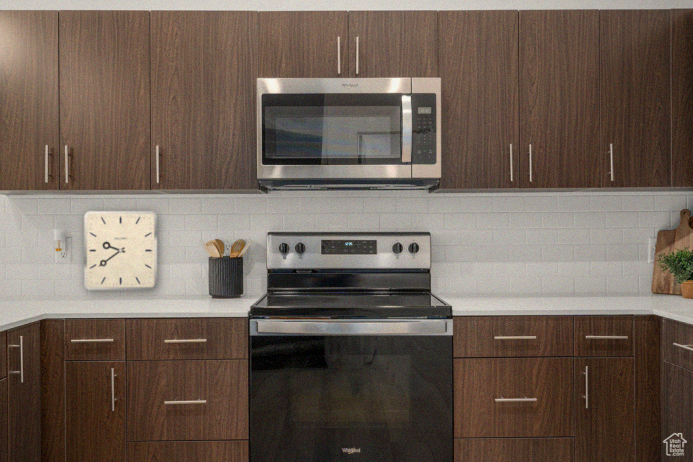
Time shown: **9:39**
